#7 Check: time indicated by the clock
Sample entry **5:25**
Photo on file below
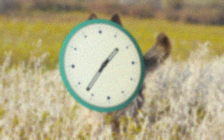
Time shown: **1:37**
